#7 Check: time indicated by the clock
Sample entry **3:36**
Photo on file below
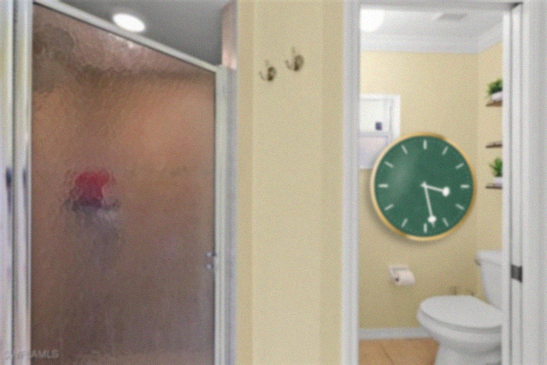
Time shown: **3:28**
